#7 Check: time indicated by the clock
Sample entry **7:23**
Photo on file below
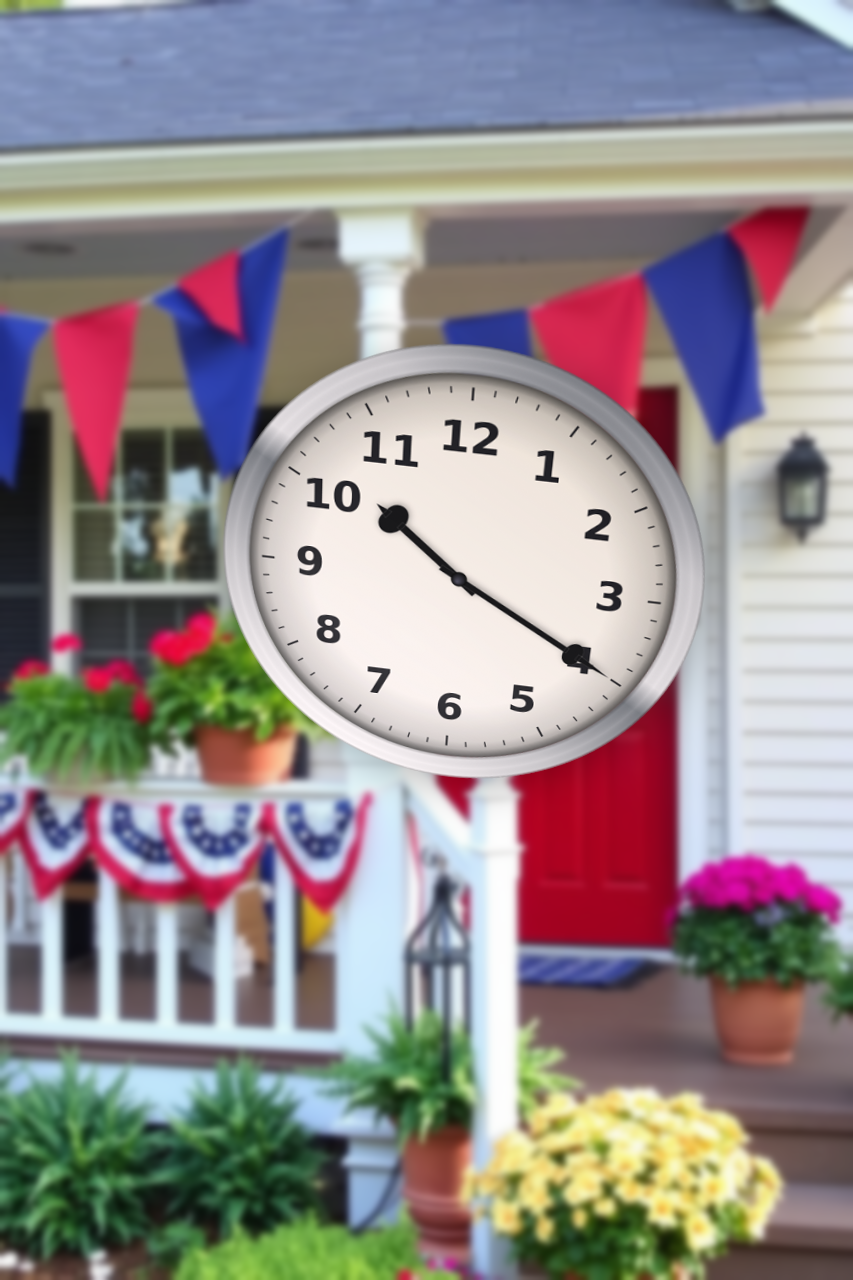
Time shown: **10:20**
